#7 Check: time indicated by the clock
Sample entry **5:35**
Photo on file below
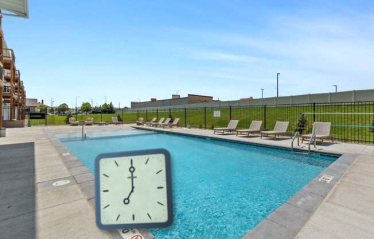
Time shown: **7:00**
